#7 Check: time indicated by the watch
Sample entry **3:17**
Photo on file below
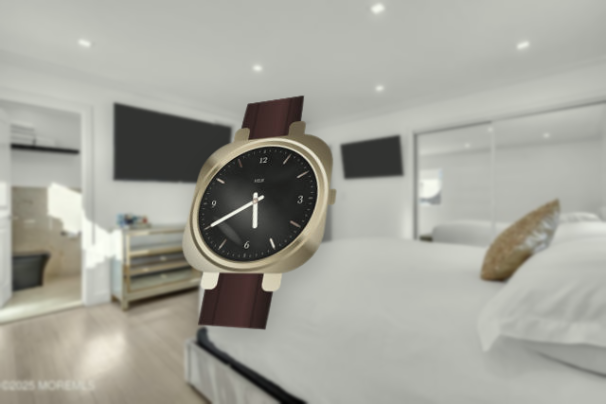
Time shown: **5:40**
